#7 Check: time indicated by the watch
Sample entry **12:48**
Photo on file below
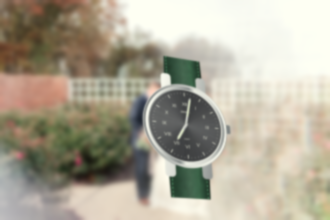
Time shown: **7:02**
